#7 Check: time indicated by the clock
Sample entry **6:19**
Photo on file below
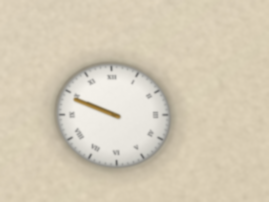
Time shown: **9:49**
